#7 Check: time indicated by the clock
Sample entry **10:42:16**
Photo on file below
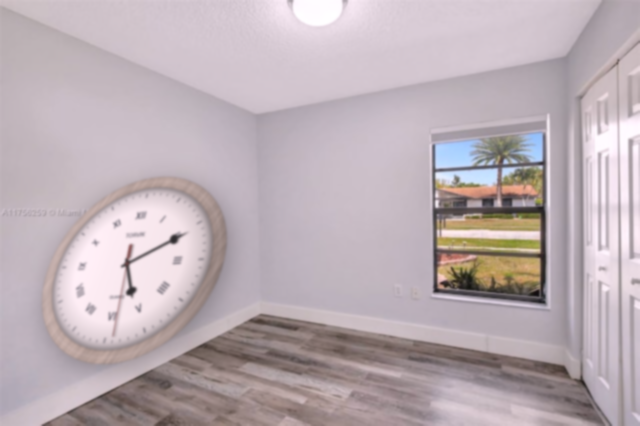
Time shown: **5:10:29**
